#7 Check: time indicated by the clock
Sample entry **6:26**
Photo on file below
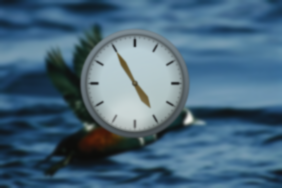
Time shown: **4:55**
